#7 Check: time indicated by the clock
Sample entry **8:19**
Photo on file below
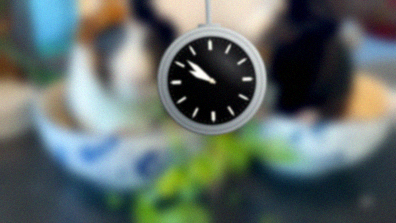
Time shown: **9:52**
